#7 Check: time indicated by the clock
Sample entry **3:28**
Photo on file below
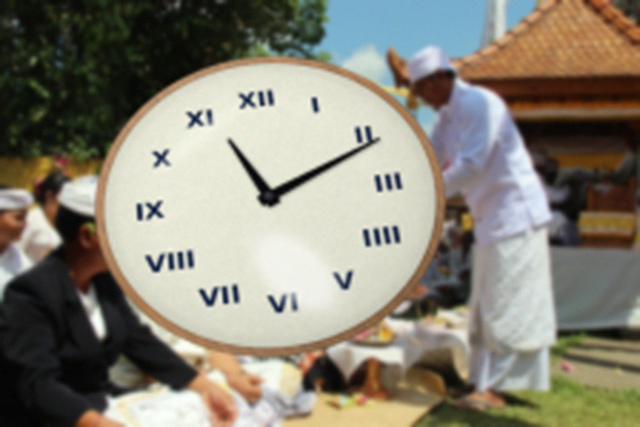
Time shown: **11:11**
